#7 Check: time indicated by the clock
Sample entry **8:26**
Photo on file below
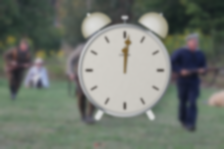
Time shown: **12:01**
